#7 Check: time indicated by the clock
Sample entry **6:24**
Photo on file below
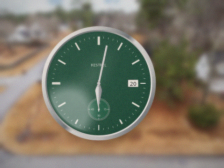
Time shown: **6:02**
